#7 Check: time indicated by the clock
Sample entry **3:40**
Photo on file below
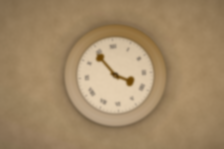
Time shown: **3:54**
